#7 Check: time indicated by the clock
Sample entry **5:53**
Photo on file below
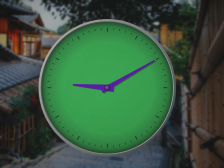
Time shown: **9:10**
